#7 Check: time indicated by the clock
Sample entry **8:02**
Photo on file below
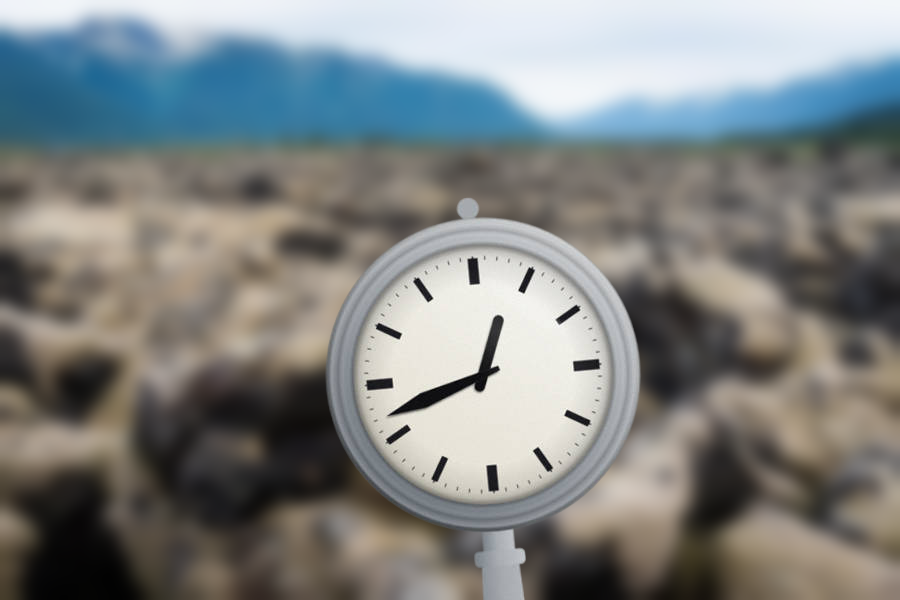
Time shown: **12:42**
